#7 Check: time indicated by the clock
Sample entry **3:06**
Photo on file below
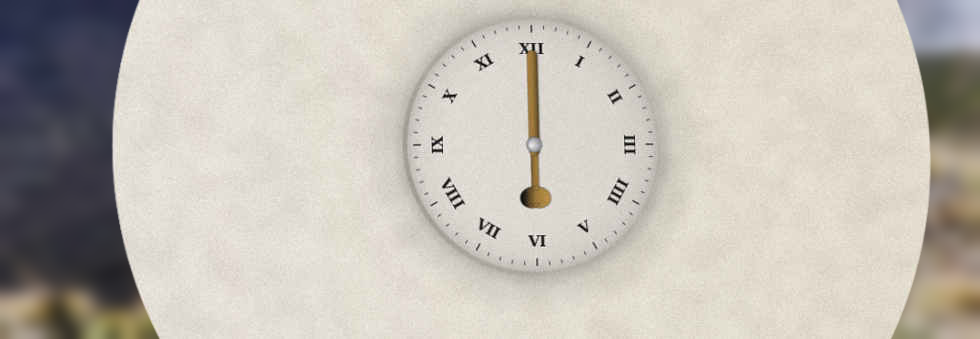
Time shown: **6:00**
